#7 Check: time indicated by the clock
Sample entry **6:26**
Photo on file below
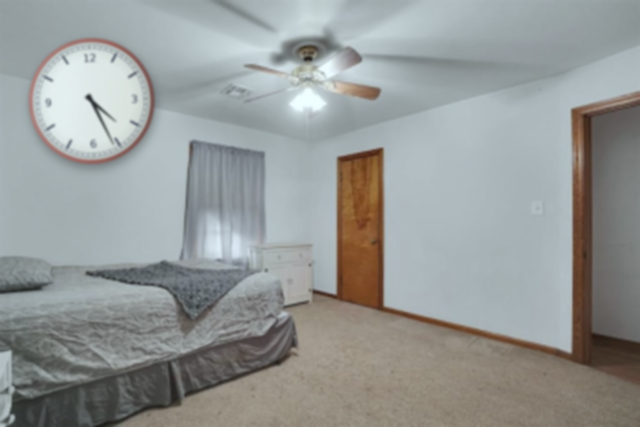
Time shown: **4:26**
